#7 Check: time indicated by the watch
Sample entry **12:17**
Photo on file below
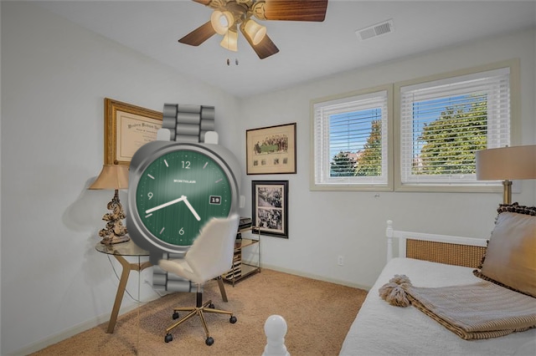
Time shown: **4:41**
